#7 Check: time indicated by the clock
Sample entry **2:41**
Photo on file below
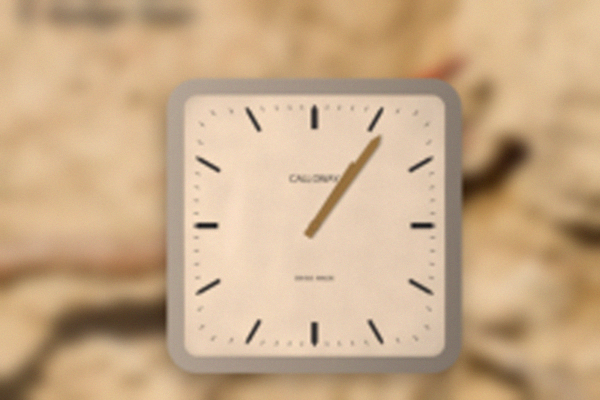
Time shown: **1:06**
